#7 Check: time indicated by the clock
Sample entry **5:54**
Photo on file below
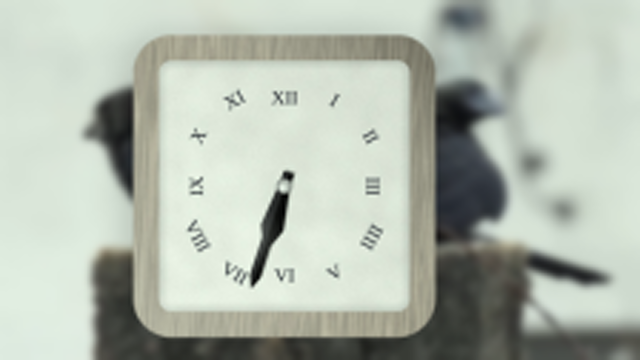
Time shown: **6:33**
